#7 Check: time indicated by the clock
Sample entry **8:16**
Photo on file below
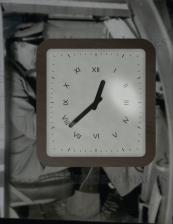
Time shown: **12:38**
